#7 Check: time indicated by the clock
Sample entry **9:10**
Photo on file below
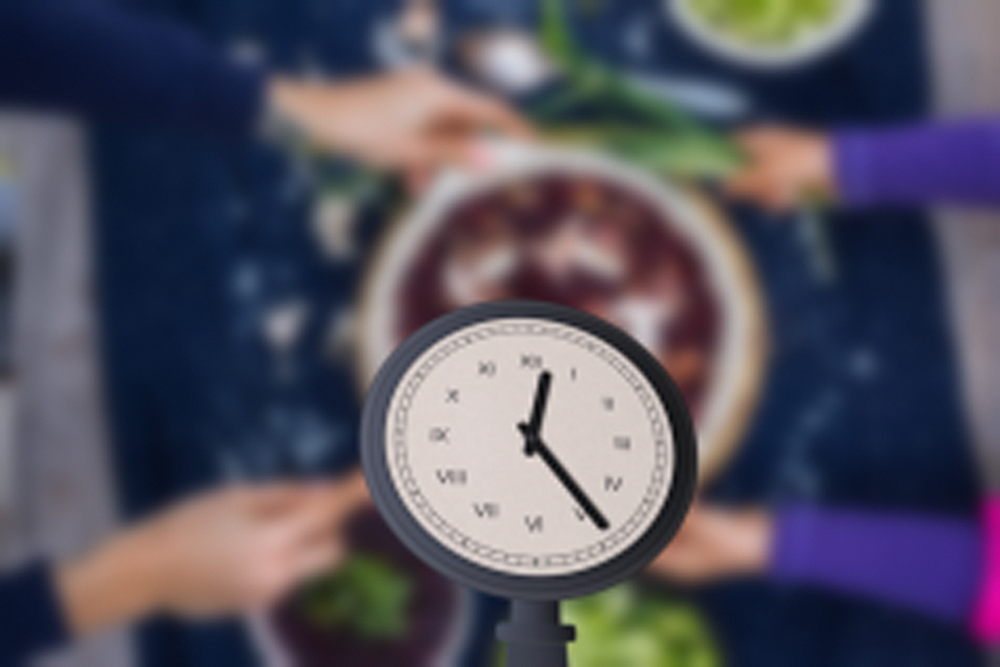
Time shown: **12:24**
